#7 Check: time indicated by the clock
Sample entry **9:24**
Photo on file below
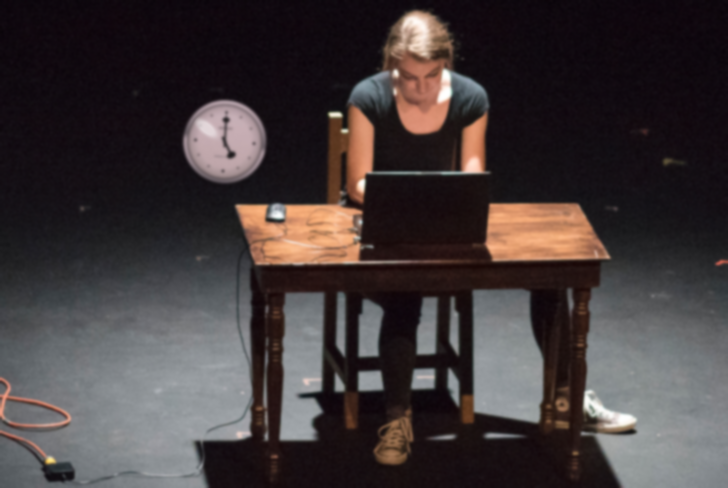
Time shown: **5:00**
